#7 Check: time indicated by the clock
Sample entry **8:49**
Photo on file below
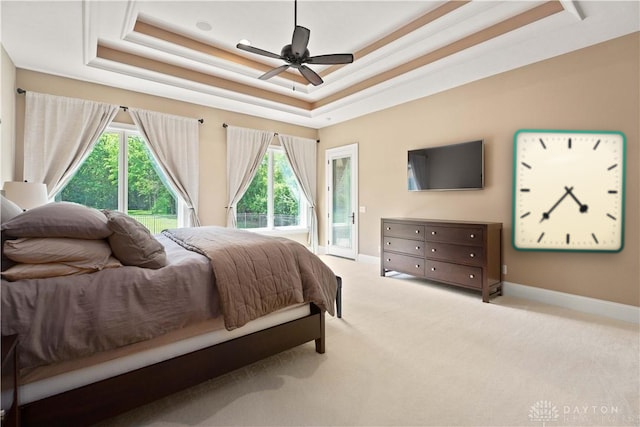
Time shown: **4:37**
